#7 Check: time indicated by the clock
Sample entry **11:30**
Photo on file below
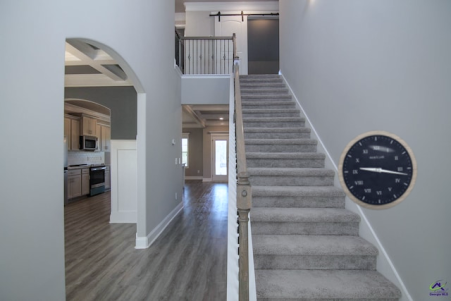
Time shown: **9:17**
